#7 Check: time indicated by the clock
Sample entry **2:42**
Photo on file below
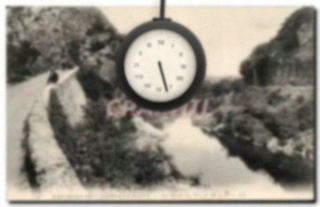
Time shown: **5:27**
